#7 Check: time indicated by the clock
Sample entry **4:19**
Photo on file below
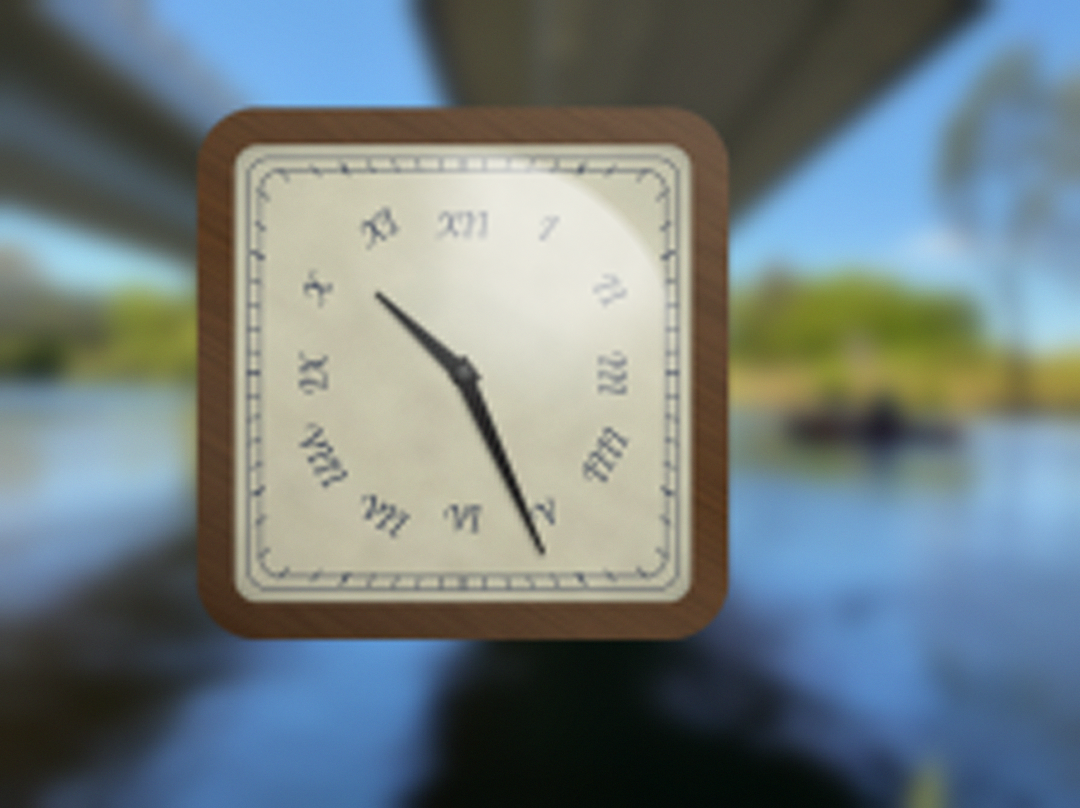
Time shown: **10:26**
